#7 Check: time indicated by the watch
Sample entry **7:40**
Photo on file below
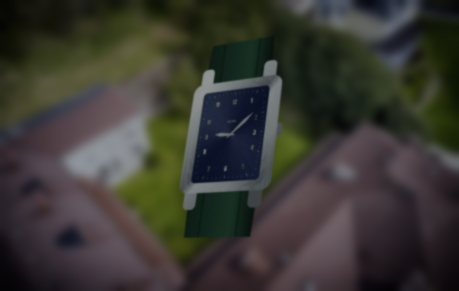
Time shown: **9:08**
